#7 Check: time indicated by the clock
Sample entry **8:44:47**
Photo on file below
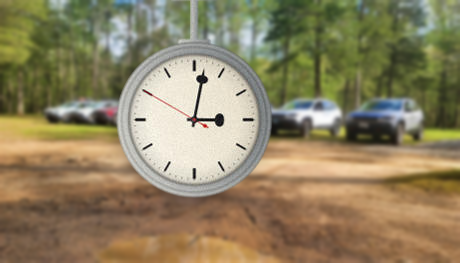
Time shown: **3:01:50**
